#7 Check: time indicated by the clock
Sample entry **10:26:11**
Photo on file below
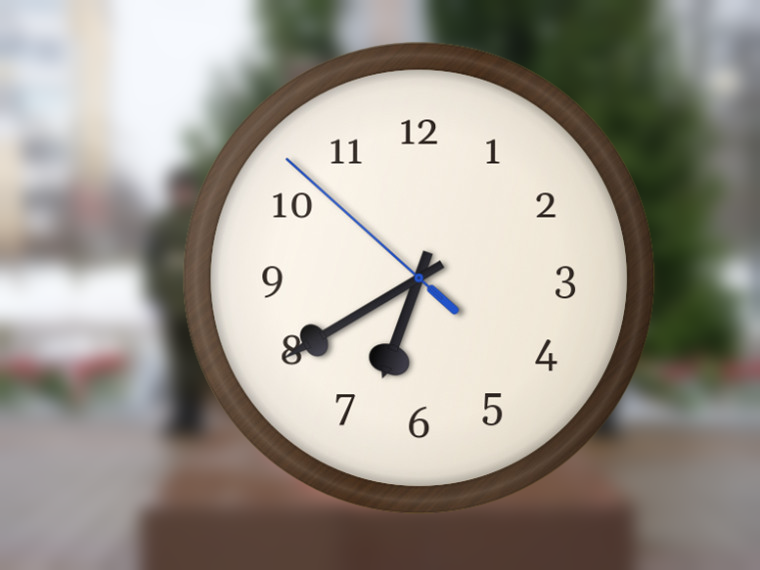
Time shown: **6:39:52**
